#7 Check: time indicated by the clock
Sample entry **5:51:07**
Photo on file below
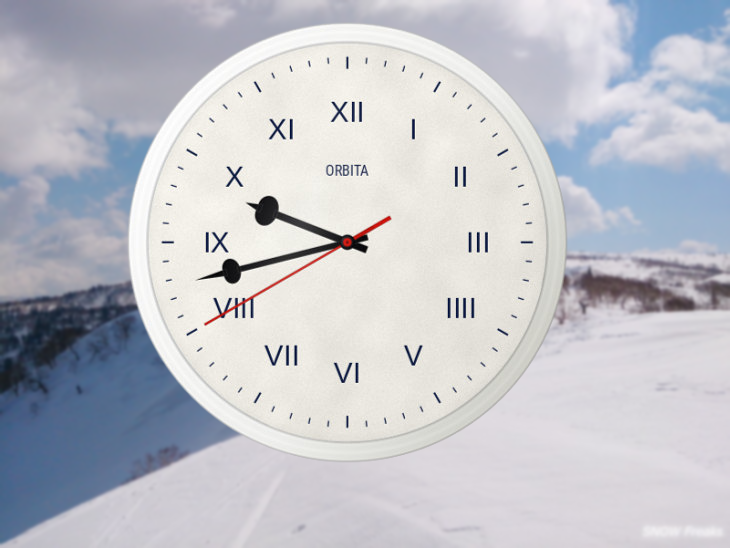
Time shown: **9:42:40**
